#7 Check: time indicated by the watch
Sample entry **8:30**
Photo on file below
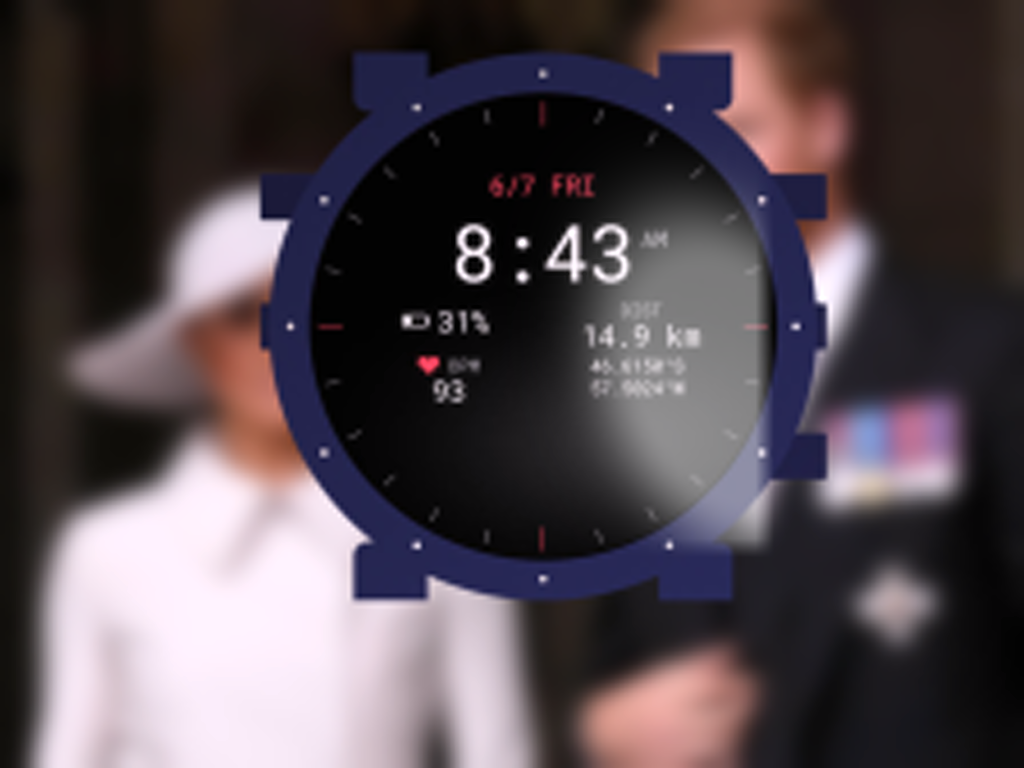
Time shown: **8:43**
